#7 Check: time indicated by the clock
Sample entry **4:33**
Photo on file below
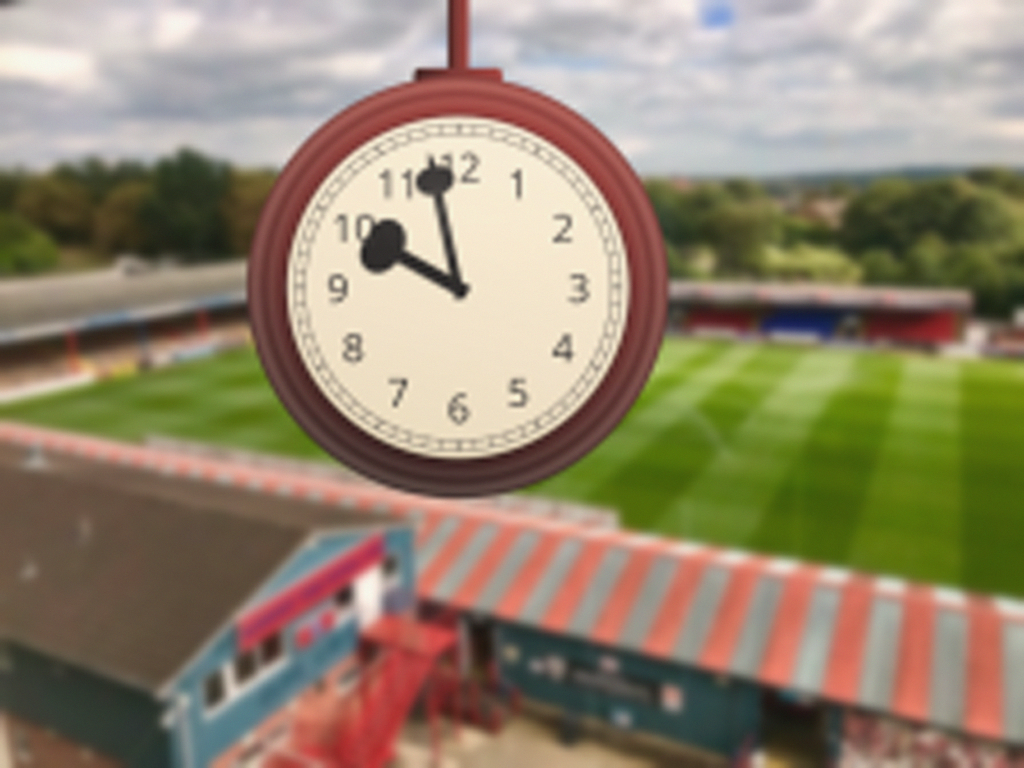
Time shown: **9:58**
